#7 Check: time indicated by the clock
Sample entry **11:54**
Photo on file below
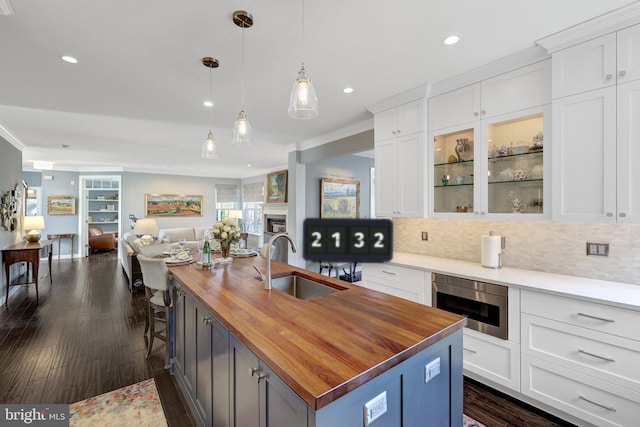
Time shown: **21:32**
